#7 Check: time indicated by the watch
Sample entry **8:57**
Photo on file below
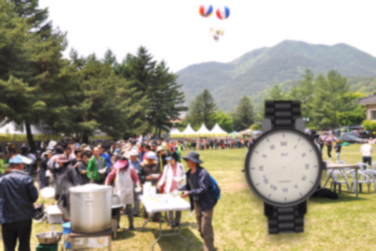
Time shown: **1:41**
